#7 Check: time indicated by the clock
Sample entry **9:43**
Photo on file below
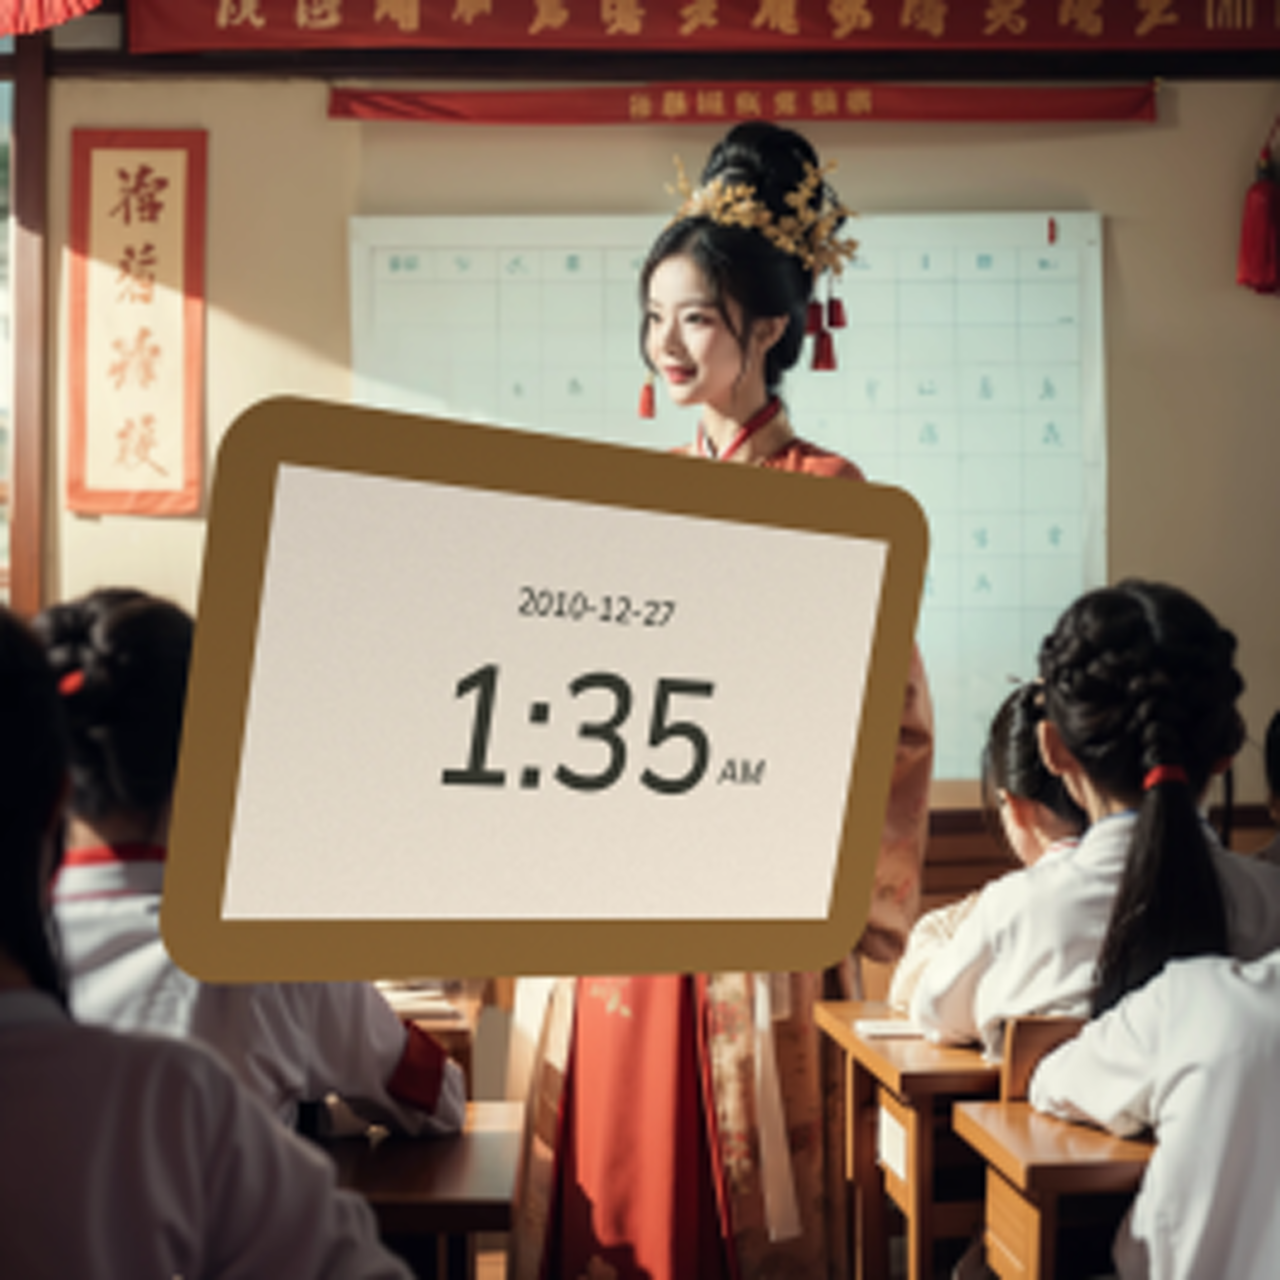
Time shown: **1:35**
